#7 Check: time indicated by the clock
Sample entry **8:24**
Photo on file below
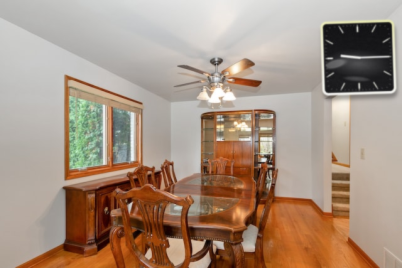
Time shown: **9:15**
